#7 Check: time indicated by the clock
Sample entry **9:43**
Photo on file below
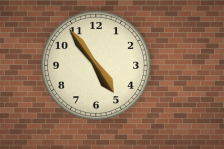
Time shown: **4:54**
